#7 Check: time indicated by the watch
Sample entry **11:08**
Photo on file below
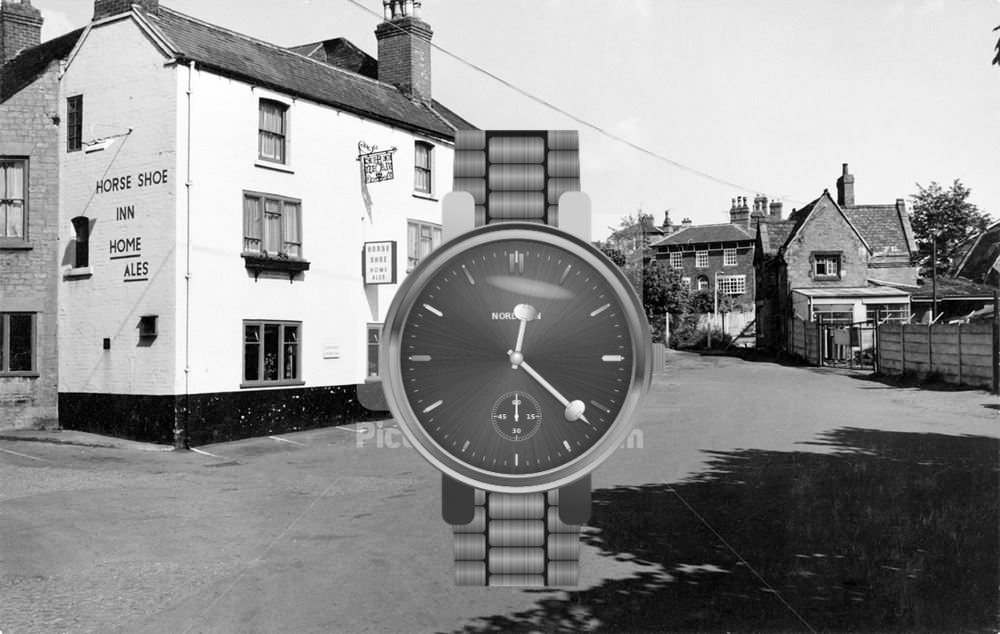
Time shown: **12:22**
